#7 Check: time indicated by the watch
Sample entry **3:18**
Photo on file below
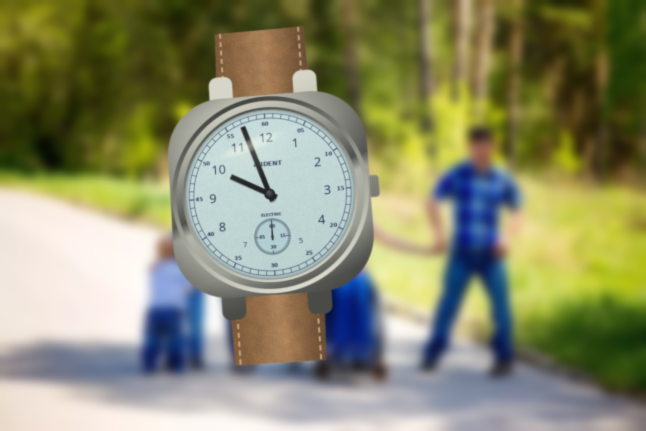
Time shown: **9:57**
